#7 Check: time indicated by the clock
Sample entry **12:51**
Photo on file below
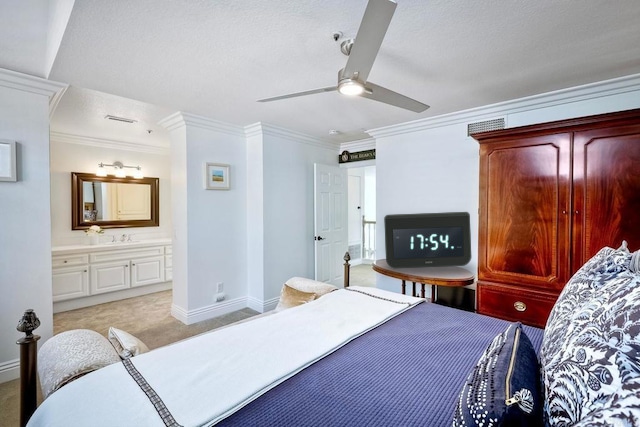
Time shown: **17:54**
